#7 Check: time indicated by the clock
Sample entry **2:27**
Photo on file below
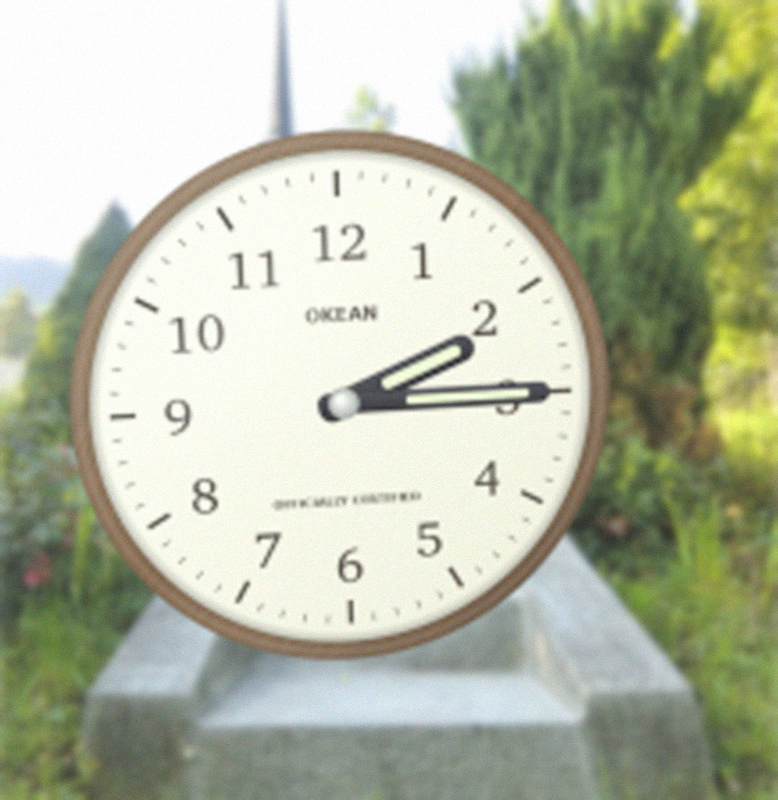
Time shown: **2:15**
